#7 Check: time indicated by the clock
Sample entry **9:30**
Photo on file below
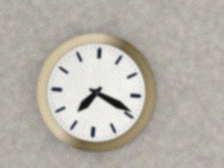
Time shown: **7:19**
